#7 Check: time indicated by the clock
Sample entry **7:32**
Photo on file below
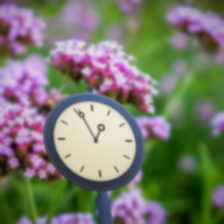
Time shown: **12:56**
